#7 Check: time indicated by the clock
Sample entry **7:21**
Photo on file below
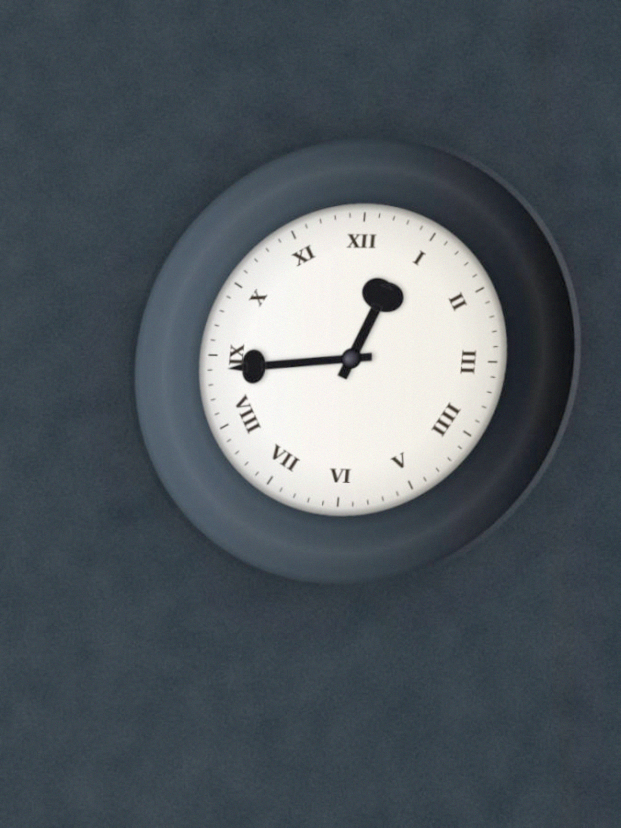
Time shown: **12:44**
